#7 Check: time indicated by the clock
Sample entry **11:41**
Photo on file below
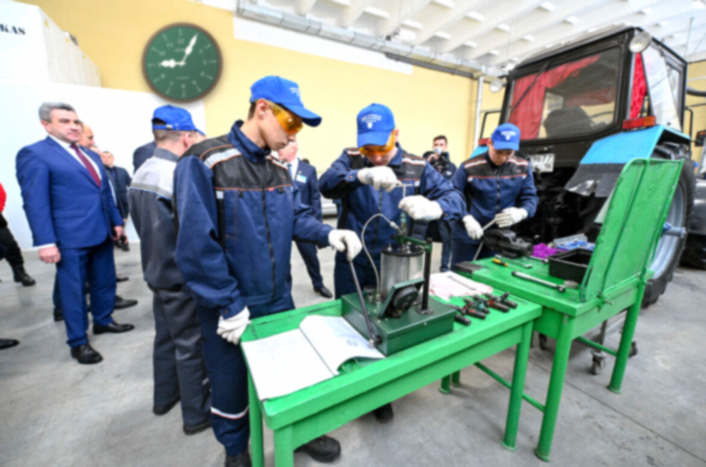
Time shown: **9:05**
